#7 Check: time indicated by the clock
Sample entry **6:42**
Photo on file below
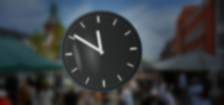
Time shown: **11:51**
